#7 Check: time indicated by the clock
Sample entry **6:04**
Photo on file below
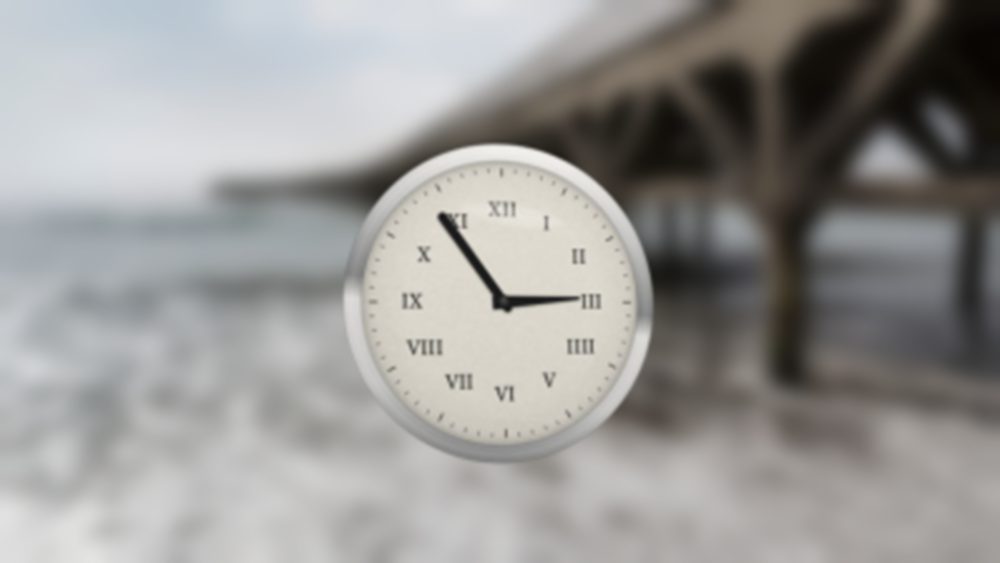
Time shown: **2:54**
